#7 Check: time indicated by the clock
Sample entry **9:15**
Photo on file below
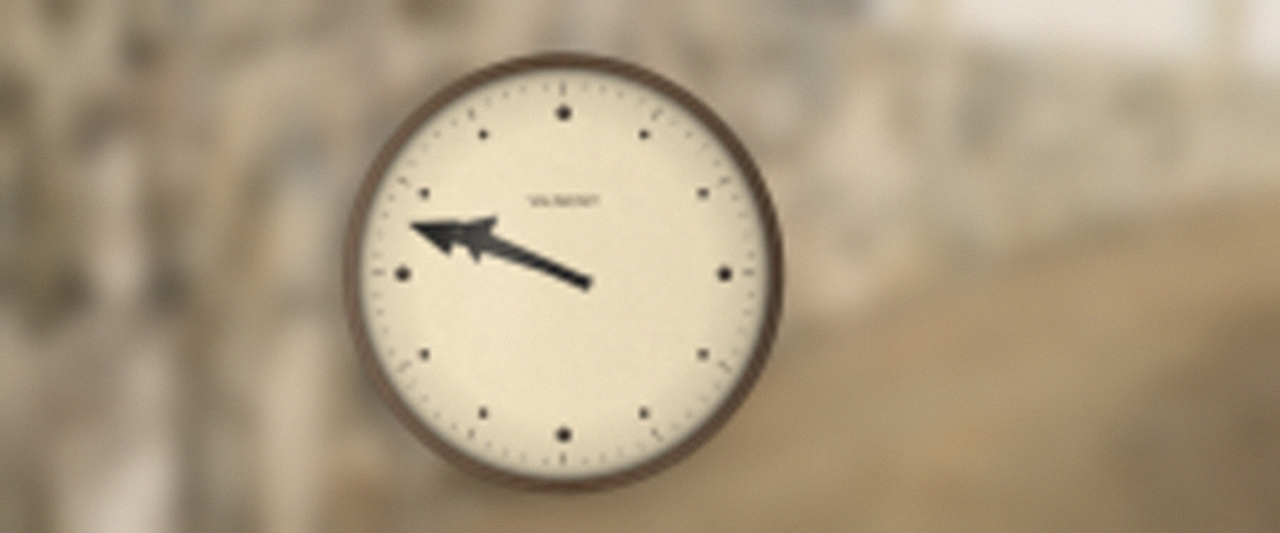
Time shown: **9:48**
